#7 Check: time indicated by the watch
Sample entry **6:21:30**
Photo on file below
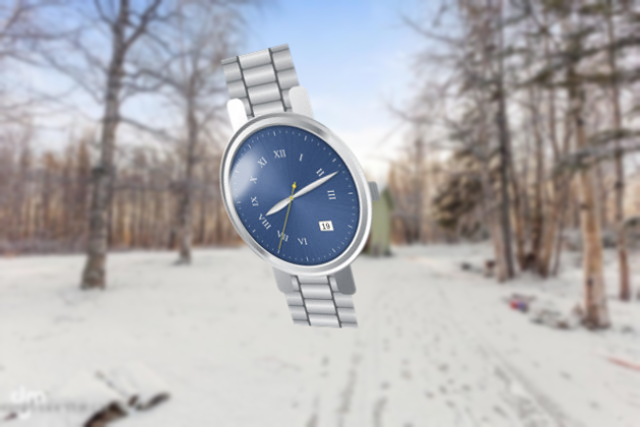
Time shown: **8:11:35**
